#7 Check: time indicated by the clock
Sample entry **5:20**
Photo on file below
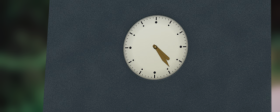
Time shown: **4:24**
